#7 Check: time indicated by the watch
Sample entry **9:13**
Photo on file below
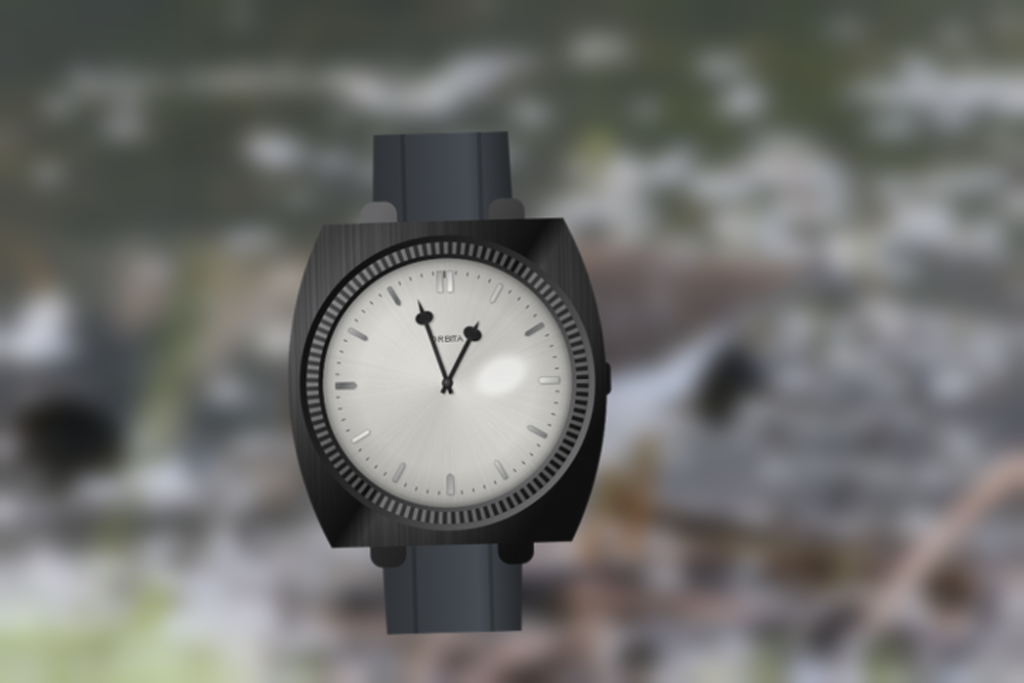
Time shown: **12:57**
